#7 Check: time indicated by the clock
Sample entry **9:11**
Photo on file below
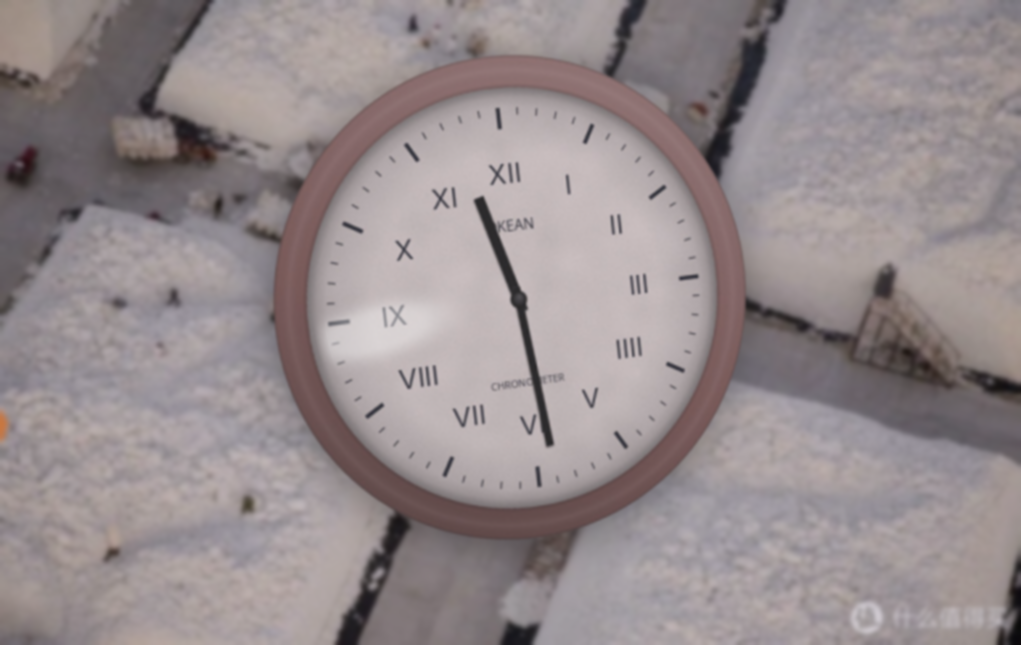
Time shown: **11:29**
